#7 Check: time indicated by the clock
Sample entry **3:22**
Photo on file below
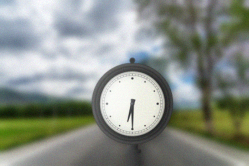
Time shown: **6:30**
